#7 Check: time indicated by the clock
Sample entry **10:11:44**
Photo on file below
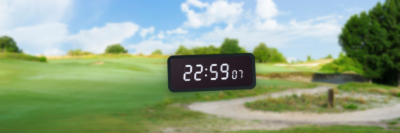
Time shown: **22:59:07**
